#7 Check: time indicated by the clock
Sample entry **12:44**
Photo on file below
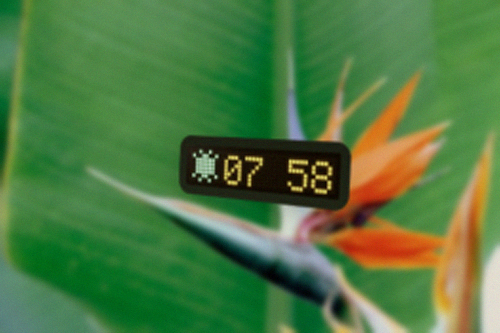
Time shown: **7:58**
